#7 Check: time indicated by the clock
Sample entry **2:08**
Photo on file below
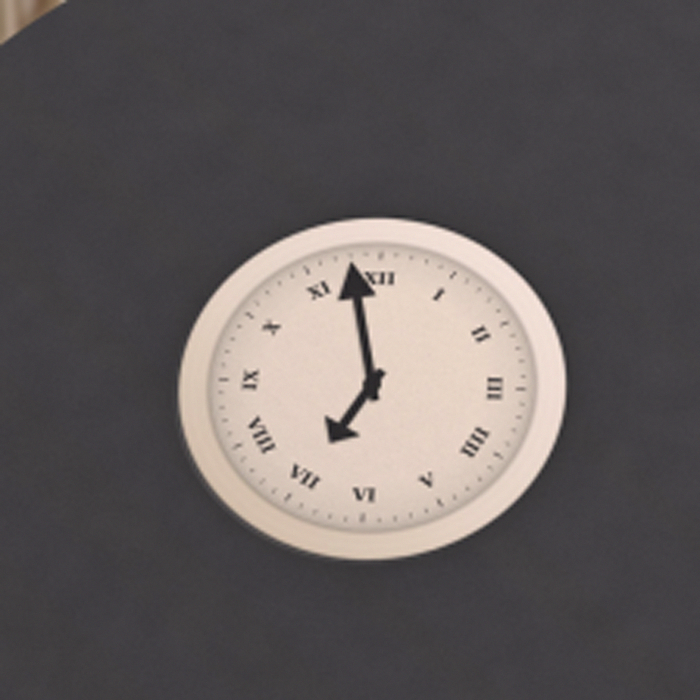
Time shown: **6:58**
